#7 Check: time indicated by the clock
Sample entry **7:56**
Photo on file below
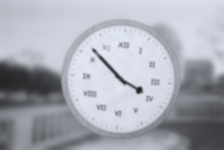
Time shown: **3:52**
